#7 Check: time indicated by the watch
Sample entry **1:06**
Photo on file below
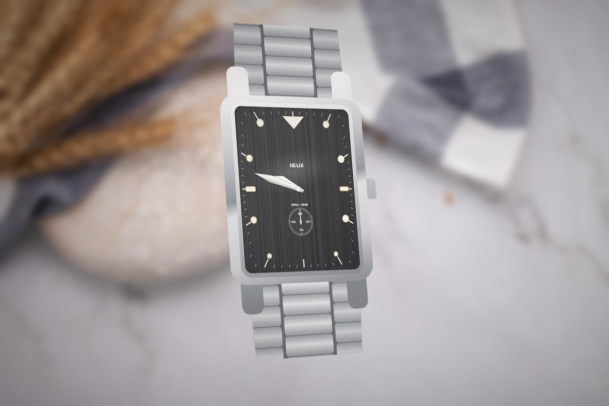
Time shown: **9:48**
